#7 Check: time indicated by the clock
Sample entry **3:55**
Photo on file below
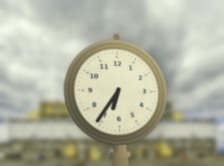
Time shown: **6:36**
